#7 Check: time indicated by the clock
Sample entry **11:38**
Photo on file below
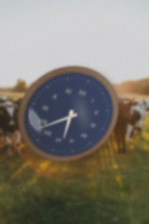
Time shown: **5:38**
